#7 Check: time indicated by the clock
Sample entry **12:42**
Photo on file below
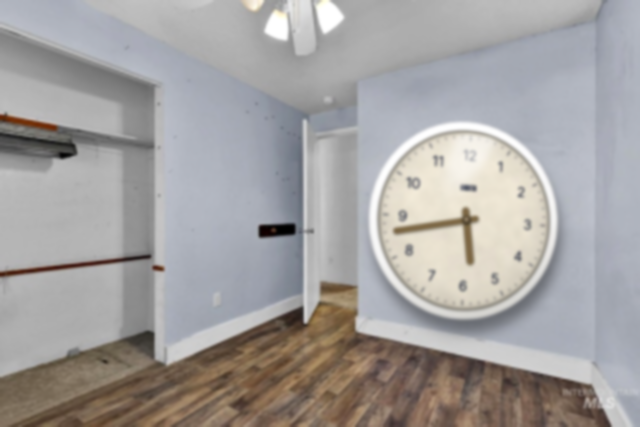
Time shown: **5:43**
